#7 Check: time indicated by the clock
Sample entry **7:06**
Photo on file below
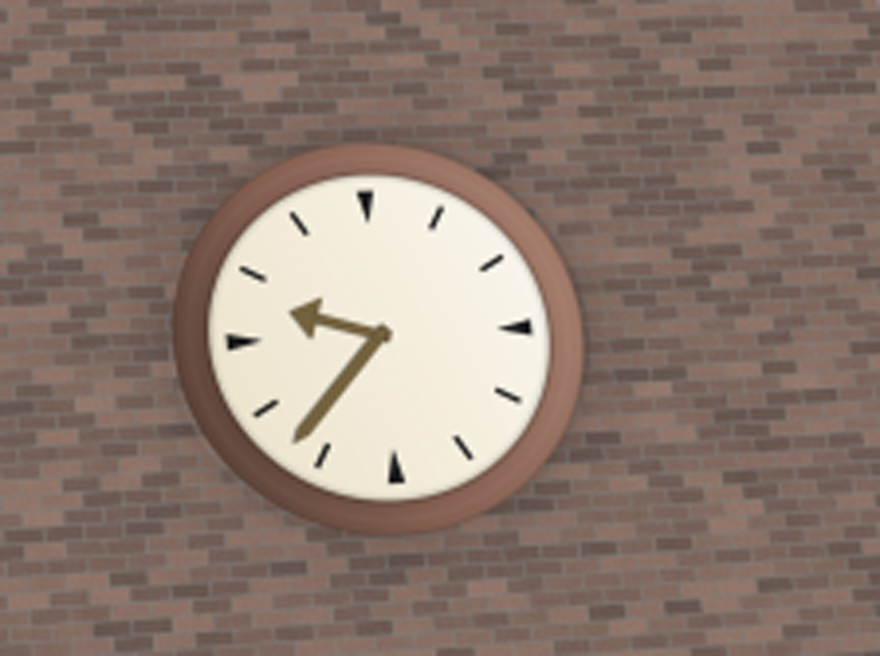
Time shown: **9:37**
